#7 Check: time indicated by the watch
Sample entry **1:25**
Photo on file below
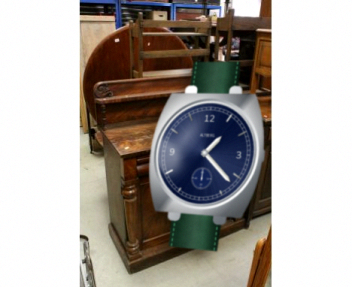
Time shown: **1:22**
